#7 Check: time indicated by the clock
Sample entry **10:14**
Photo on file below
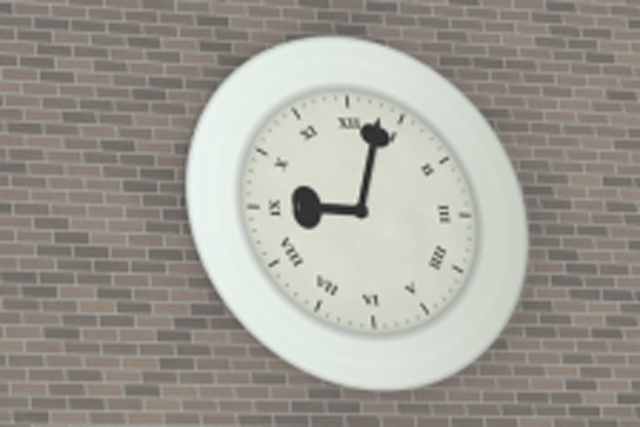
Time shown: **9:03**
